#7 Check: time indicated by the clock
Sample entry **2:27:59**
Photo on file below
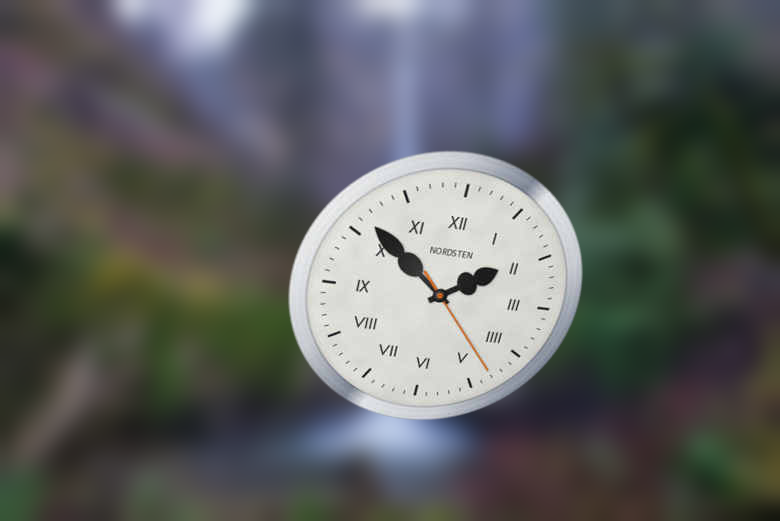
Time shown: **1:51:23**
